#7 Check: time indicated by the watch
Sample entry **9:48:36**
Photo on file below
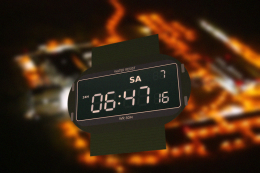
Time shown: **6:47:16**
